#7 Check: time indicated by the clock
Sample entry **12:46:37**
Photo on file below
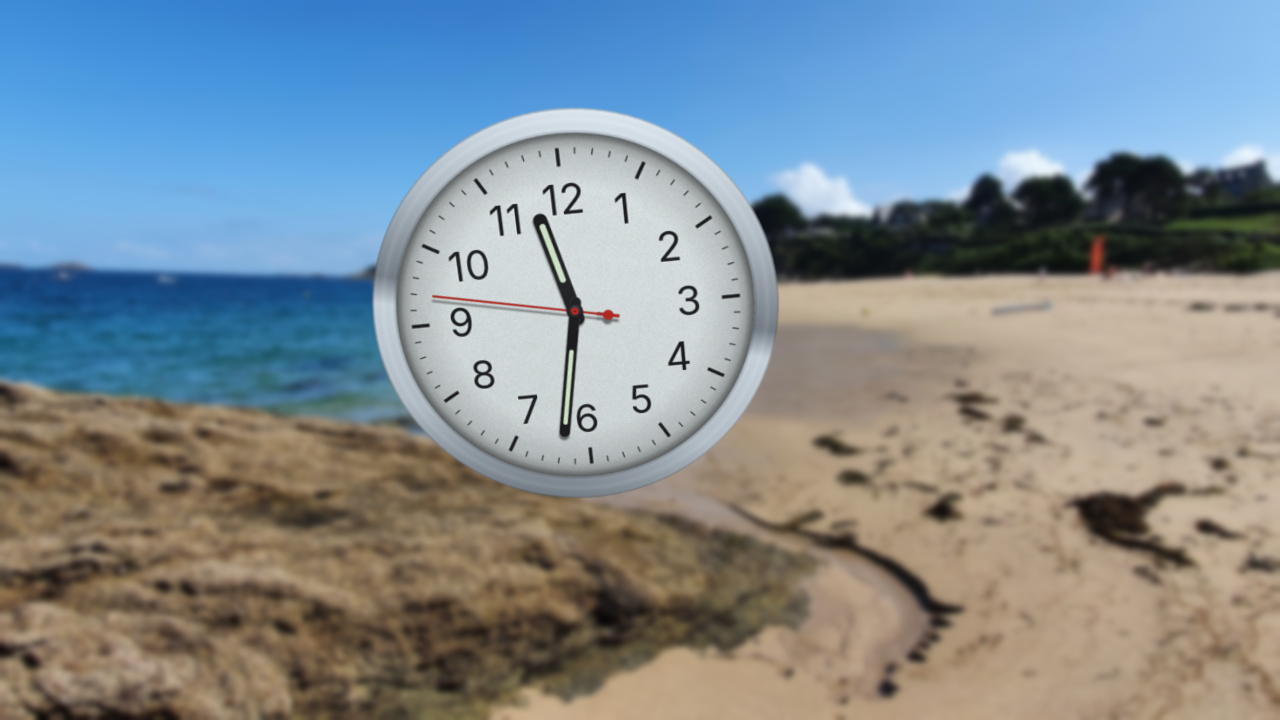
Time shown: **11:31:47**
